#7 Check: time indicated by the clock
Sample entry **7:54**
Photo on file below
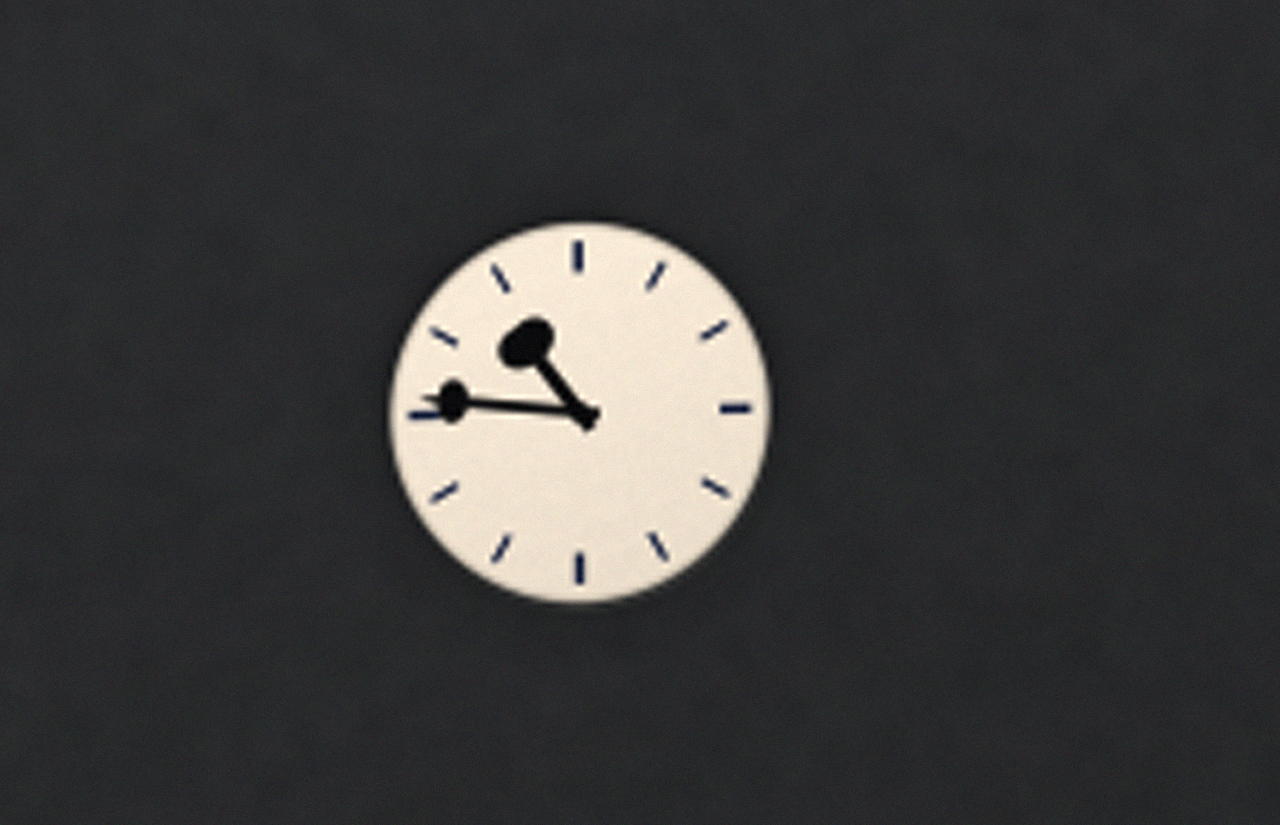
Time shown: **10:46**
